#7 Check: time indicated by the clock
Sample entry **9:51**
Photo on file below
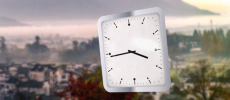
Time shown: **3:44**
